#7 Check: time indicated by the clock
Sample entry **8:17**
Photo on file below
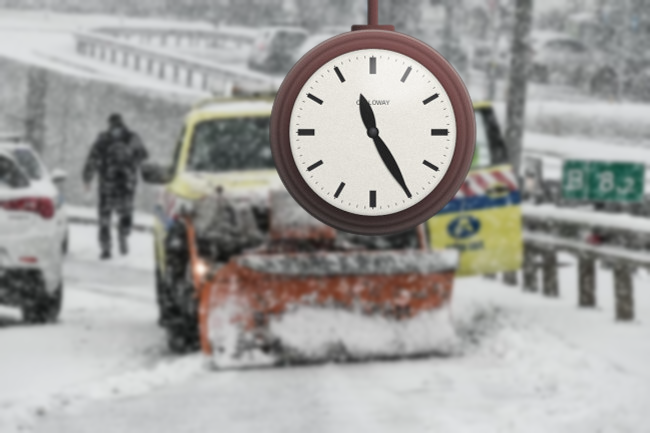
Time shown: **11:25**
